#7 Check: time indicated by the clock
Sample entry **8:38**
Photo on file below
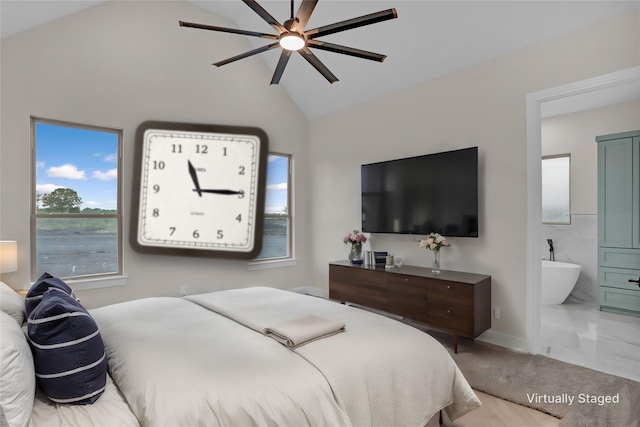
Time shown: **11:15**
